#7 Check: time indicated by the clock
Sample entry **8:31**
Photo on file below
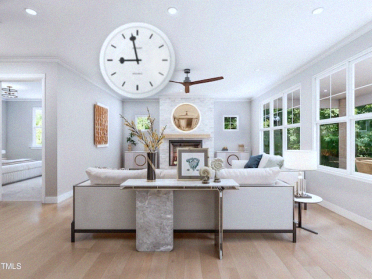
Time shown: **8:58**
